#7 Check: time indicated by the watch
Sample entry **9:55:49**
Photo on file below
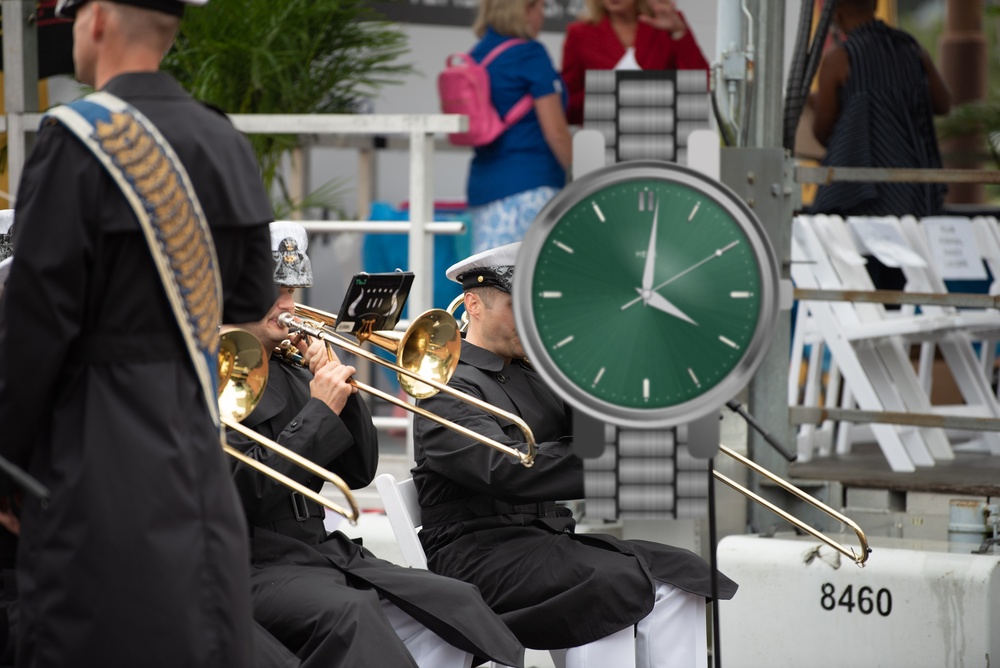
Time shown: **4:01:10**
